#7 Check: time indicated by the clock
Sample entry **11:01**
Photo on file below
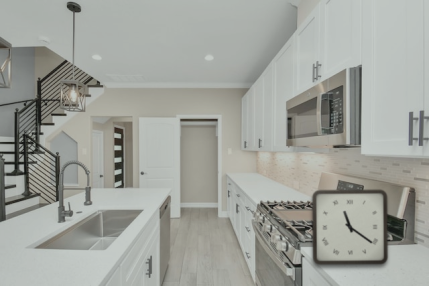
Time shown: **11:21**
